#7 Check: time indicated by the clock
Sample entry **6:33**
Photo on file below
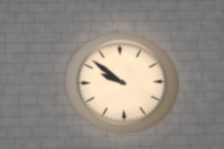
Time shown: **9:52**
